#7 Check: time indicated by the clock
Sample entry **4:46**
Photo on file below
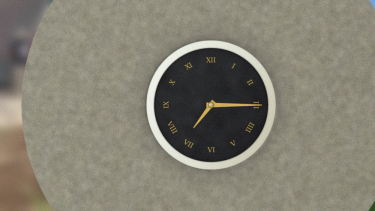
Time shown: **7:15**
